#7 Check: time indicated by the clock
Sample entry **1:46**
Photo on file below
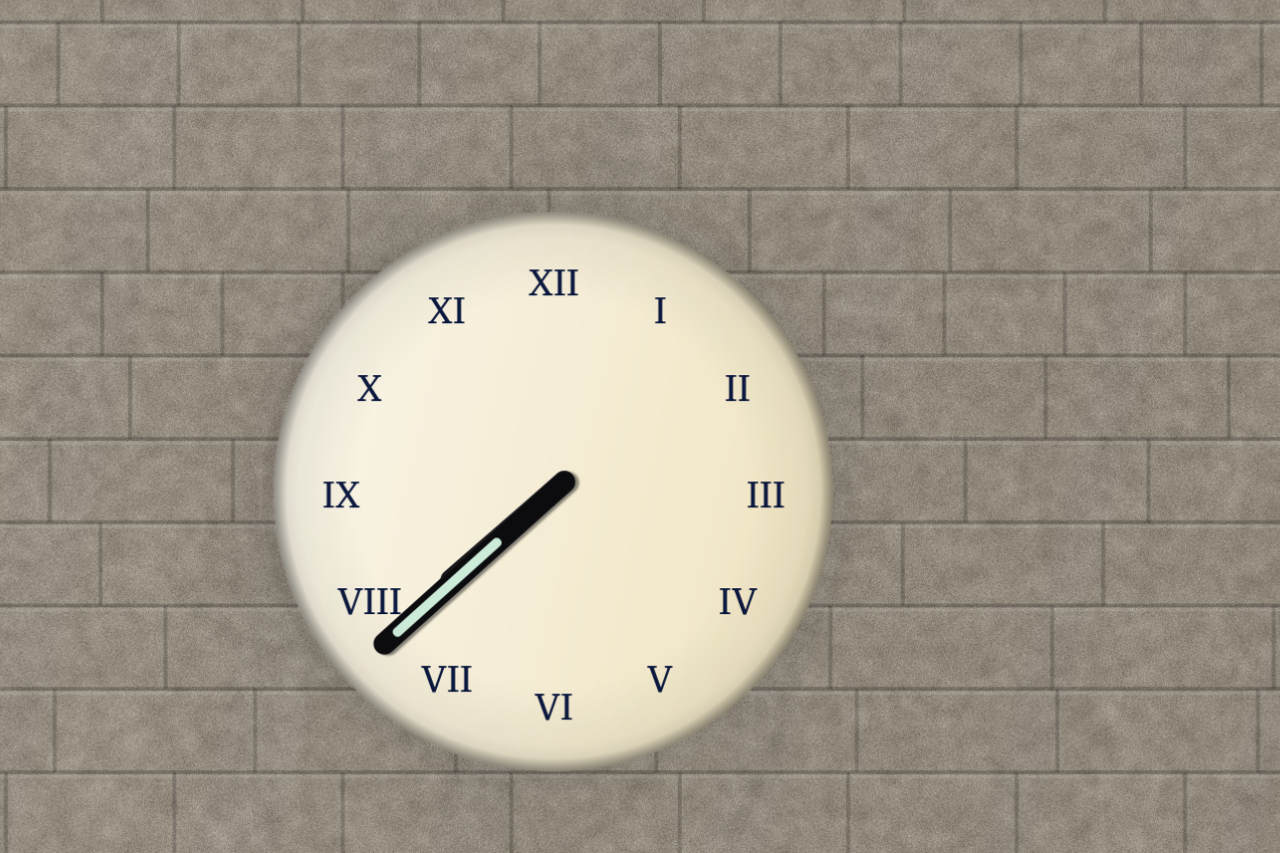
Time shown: **7:38**
